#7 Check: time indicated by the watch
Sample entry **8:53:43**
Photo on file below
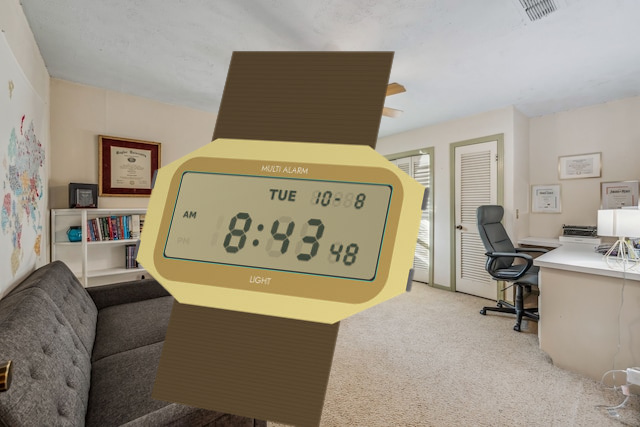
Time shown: **8:43:48**
